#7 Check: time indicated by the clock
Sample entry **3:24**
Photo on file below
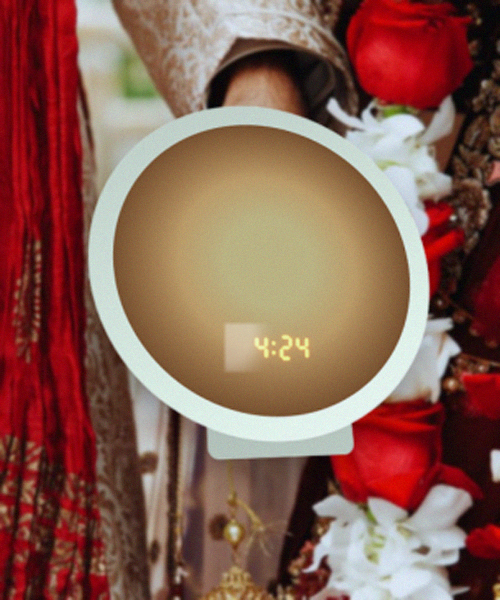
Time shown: **4:24**
